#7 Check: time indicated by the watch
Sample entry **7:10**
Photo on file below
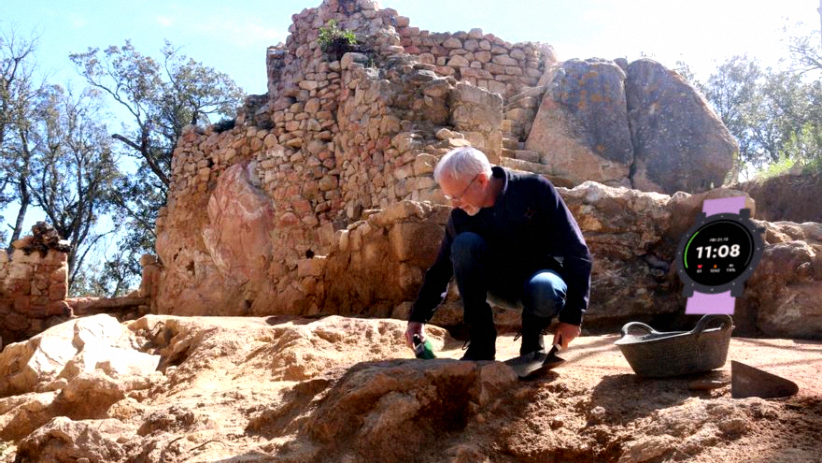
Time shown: **11:08**
